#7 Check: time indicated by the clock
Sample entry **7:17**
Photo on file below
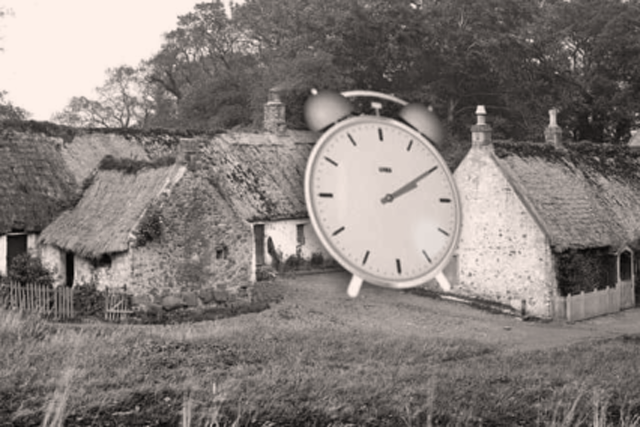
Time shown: **2:10**
